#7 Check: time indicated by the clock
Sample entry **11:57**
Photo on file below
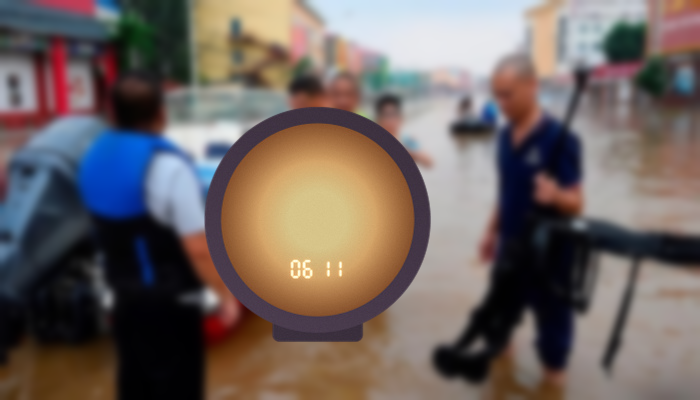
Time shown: **6:11**
